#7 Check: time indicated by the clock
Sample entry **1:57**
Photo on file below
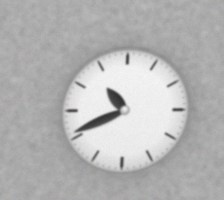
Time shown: **10:41**
